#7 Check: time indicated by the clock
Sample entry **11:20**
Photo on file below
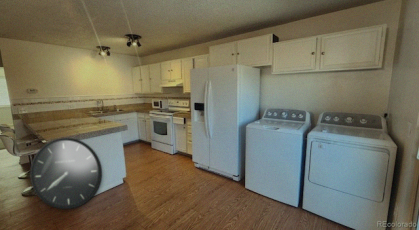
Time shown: **7:39**
